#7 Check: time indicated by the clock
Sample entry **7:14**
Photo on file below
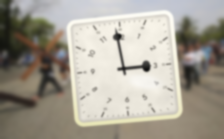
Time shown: **2:59**
